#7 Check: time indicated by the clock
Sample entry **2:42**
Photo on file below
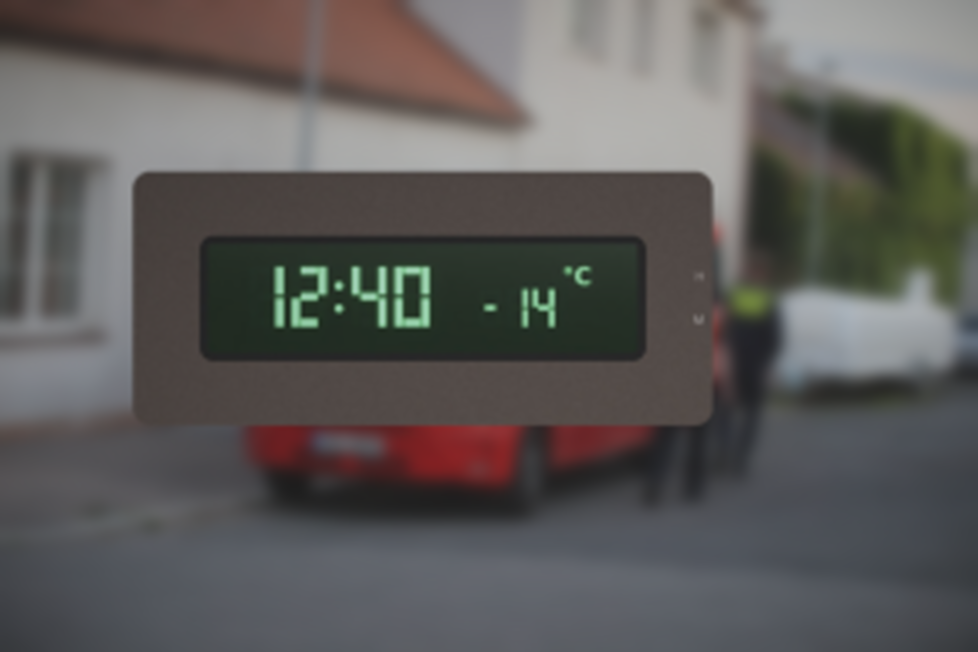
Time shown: **12:40**
